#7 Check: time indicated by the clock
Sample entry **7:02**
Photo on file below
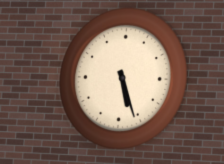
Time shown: **5:26**
